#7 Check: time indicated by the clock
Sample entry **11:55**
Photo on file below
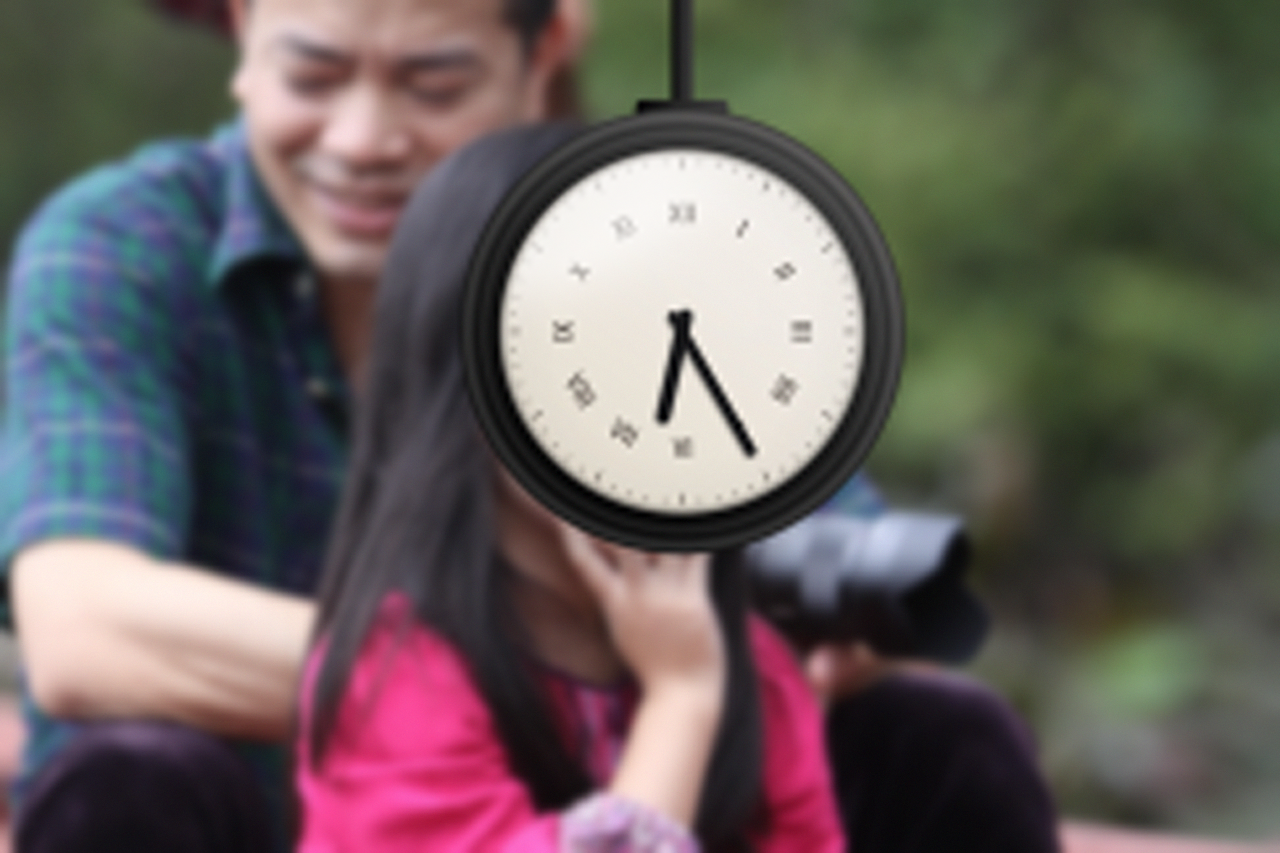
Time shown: **6:25**
